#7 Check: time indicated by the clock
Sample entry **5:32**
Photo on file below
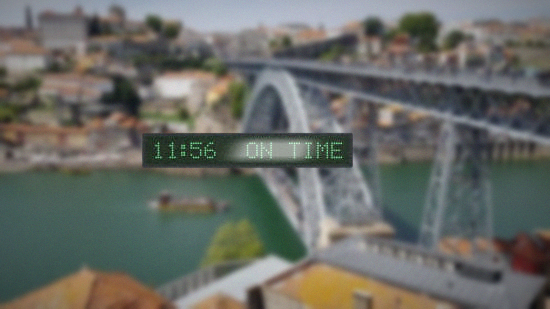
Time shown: **11:56**
